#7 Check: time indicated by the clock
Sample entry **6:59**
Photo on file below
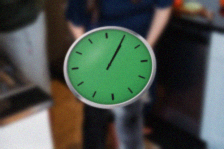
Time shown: **1:05**
